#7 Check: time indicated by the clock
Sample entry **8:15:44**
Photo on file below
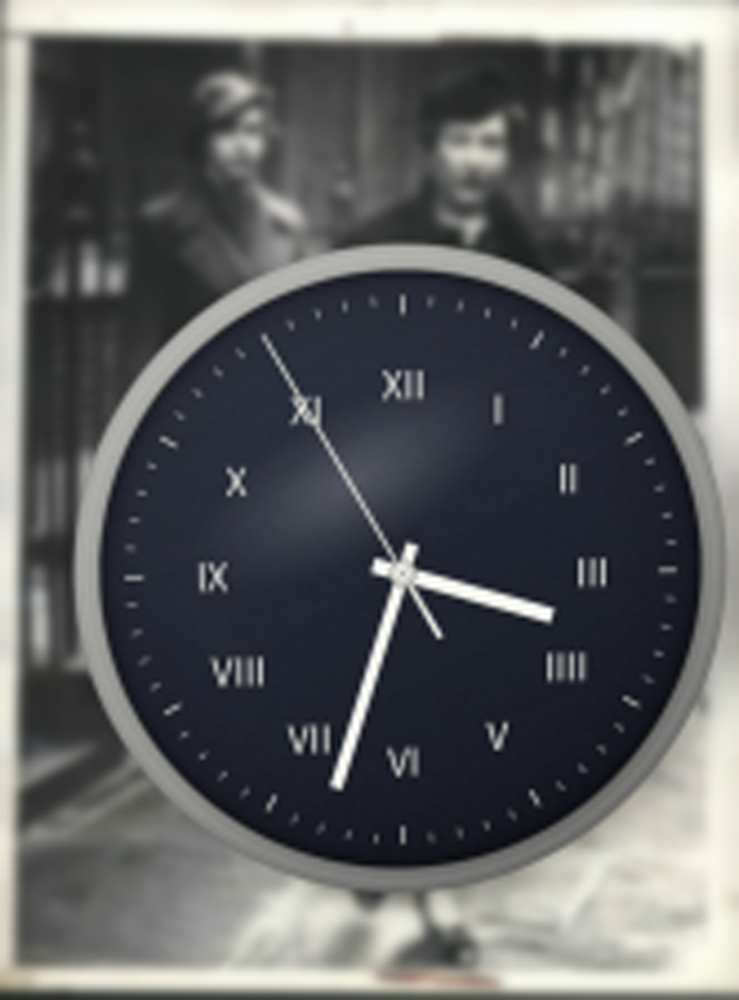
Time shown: **3:32:55**
